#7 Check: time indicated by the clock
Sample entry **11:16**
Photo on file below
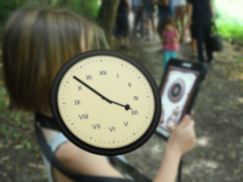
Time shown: **3:52**
